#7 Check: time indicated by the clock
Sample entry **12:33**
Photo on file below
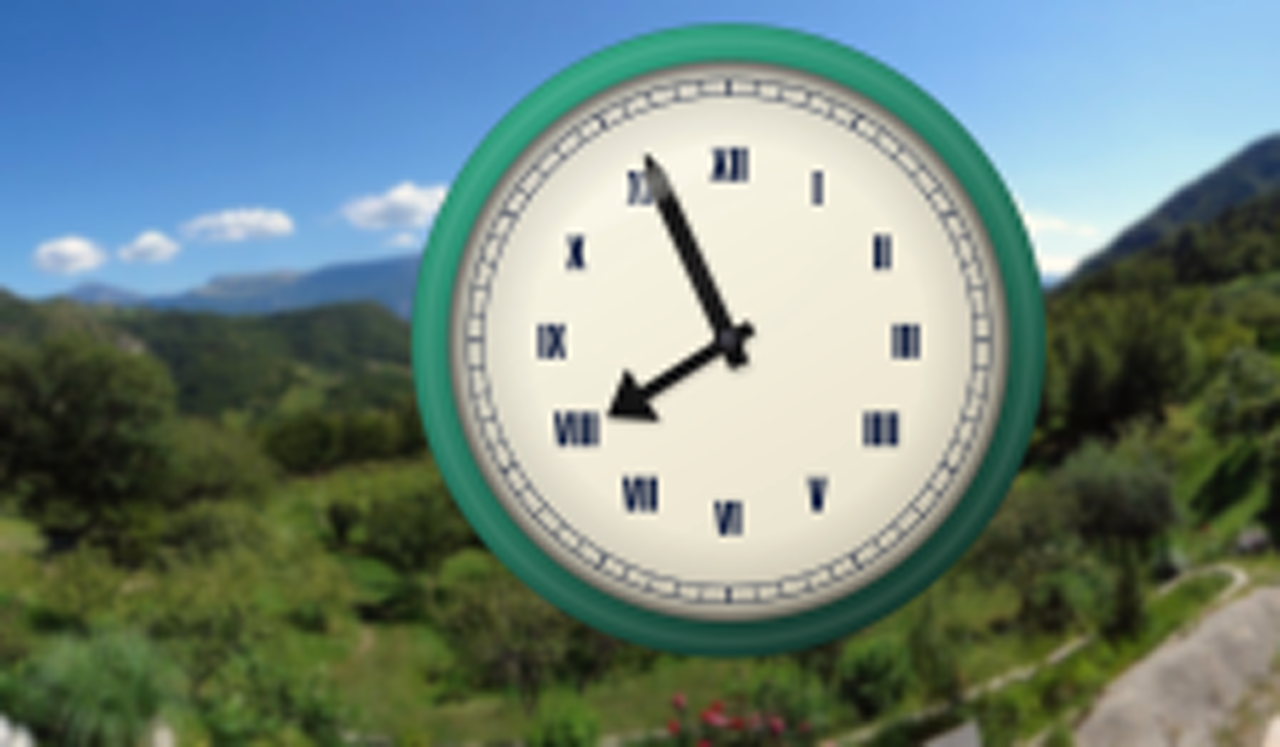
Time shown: **7:56**
